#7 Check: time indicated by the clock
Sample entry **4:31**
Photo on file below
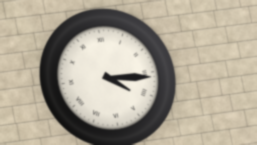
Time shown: **4:16**
